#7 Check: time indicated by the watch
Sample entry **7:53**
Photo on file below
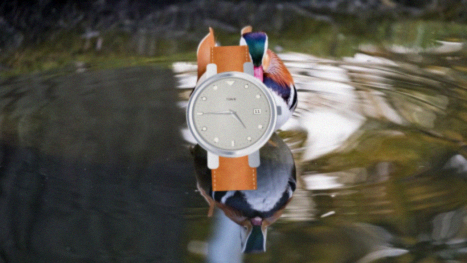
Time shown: **4:45**
